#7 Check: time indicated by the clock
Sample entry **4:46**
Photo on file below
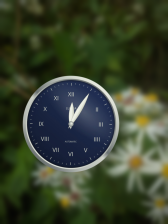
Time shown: **12:05**
